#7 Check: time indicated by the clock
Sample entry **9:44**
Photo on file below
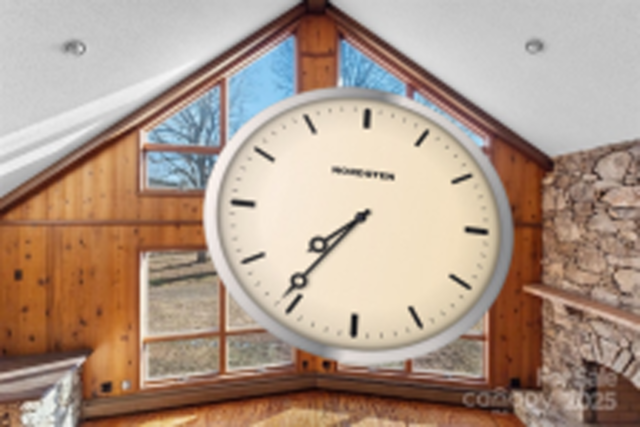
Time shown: **7:36**
